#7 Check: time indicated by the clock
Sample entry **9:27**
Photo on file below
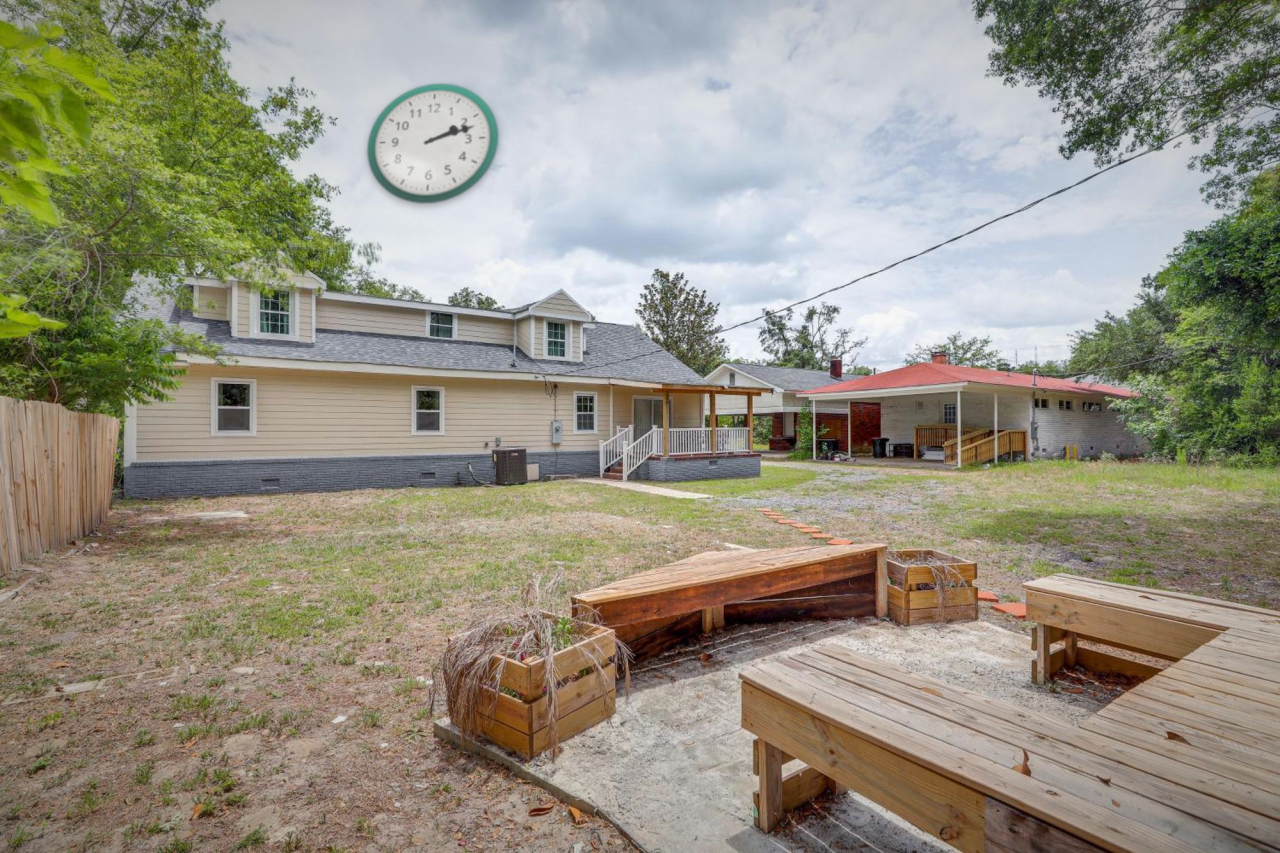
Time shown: **2:12**
